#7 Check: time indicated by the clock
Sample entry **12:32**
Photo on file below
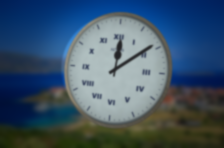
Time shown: **12:09**
